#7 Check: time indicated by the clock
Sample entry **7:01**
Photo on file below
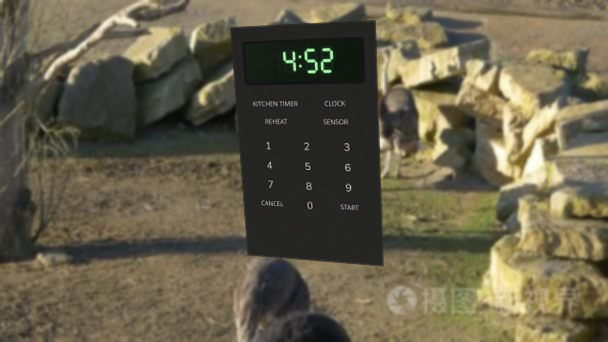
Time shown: **4:52**
